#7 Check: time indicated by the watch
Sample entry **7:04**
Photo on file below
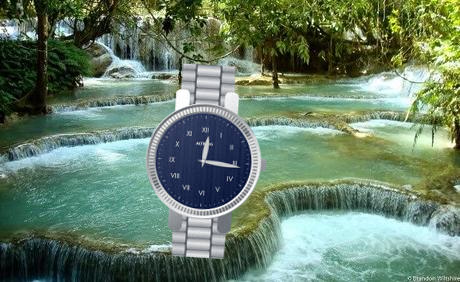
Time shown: **12:16**
